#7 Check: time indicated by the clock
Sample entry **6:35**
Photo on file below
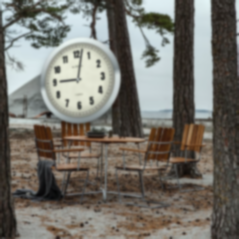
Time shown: **9:02**
